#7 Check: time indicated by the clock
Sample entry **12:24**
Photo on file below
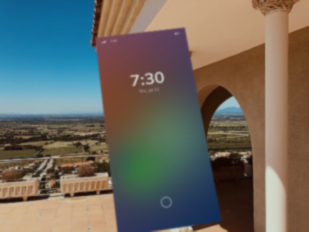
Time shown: **7:30**
